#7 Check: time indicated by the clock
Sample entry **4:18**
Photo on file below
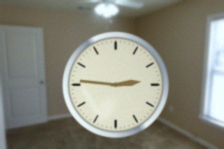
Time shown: **2:46**
